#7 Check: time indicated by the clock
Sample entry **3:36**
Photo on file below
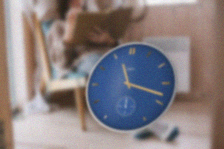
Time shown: **11:18**
